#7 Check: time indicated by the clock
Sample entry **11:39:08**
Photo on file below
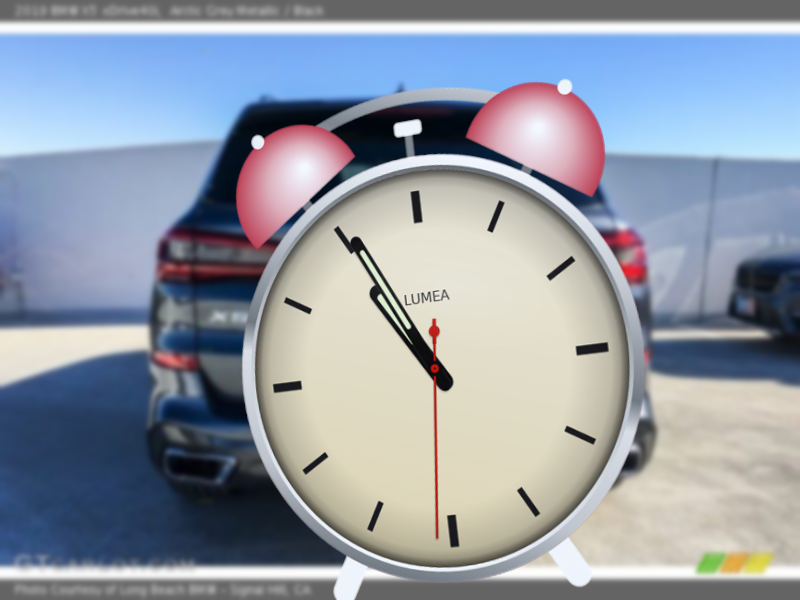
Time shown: **10:55:31**
